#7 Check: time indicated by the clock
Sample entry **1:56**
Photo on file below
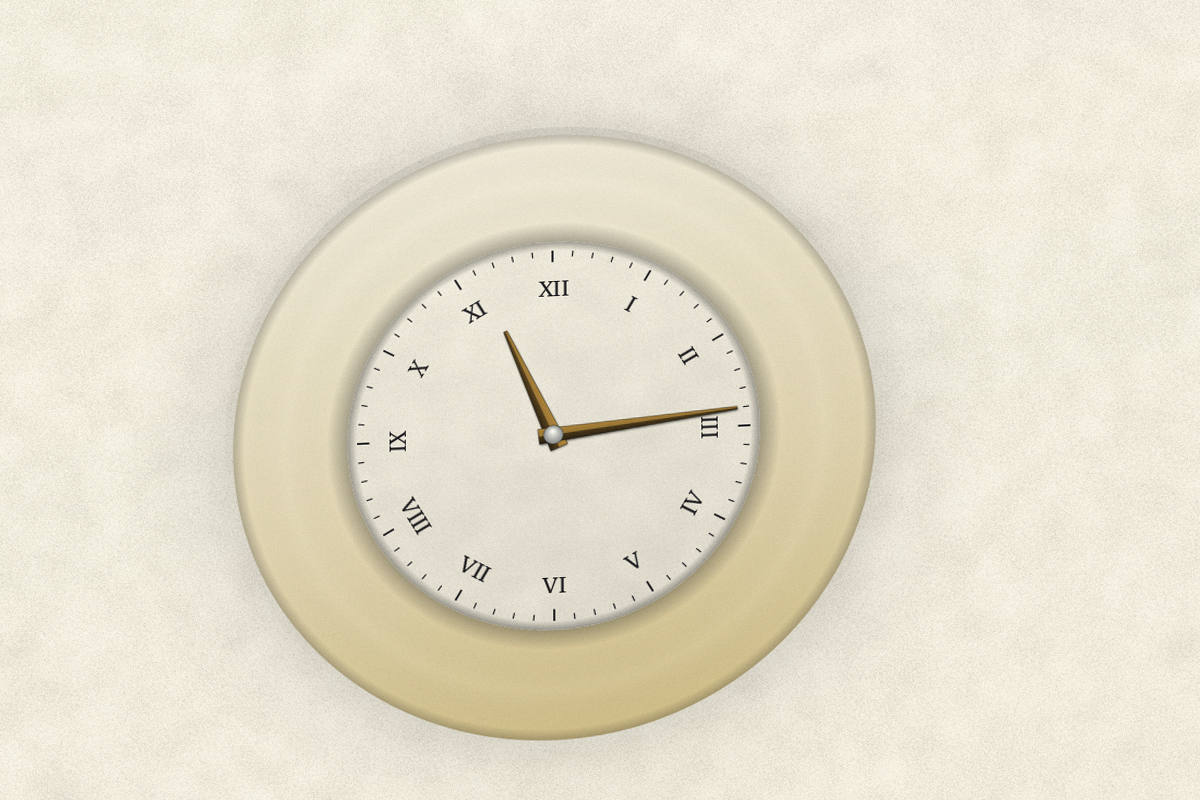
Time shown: **11:14**
